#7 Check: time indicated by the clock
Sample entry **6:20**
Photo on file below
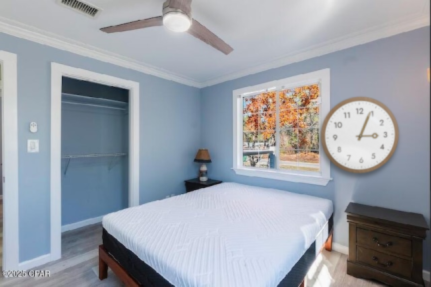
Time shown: **3:04**
